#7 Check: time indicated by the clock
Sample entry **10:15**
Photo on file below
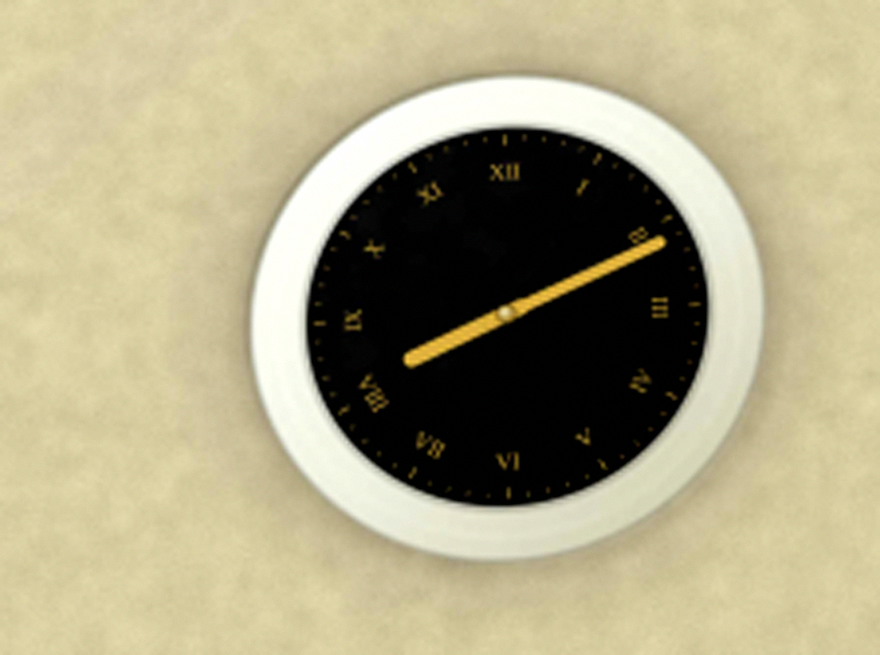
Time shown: **8:11**
